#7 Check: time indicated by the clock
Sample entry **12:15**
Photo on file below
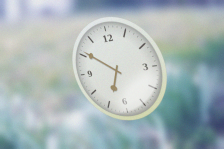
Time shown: **6:51**
